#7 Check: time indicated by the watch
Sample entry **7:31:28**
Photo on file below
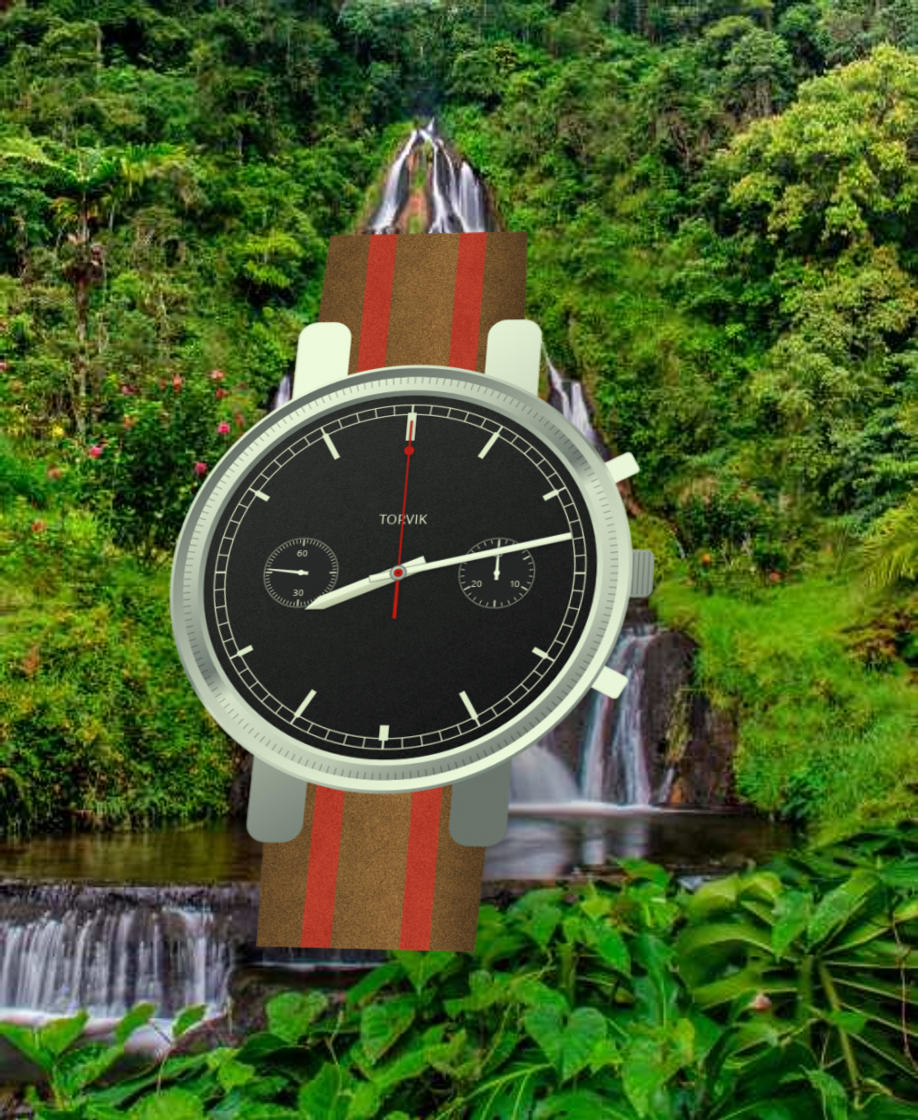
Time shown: **8:12:46**
